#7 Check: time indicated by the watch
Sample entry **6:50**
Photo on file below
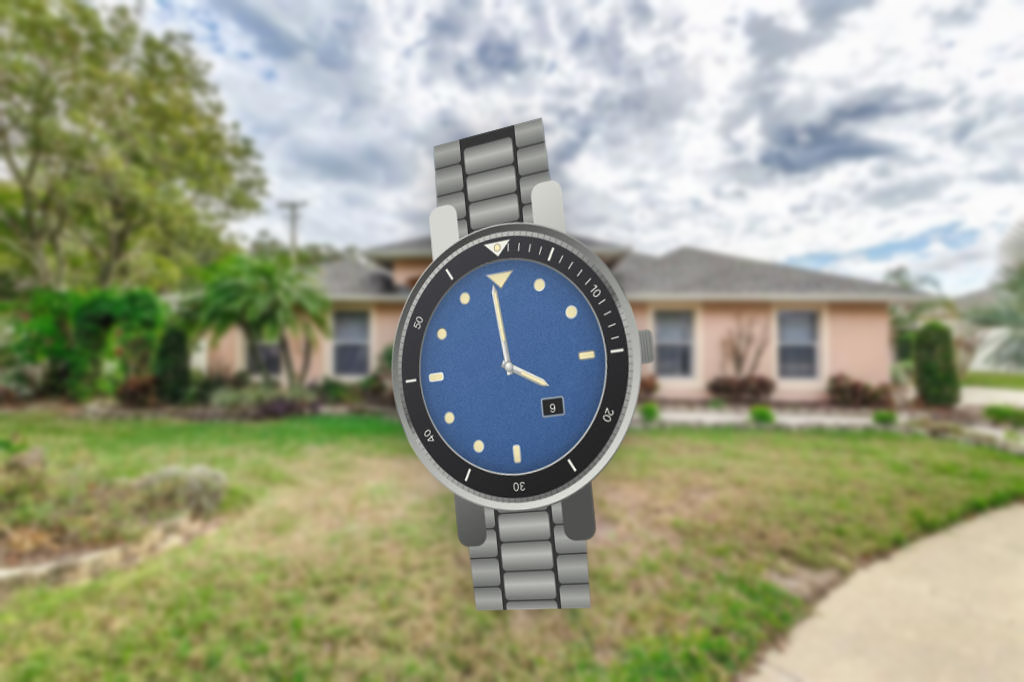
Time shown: **3:59**
